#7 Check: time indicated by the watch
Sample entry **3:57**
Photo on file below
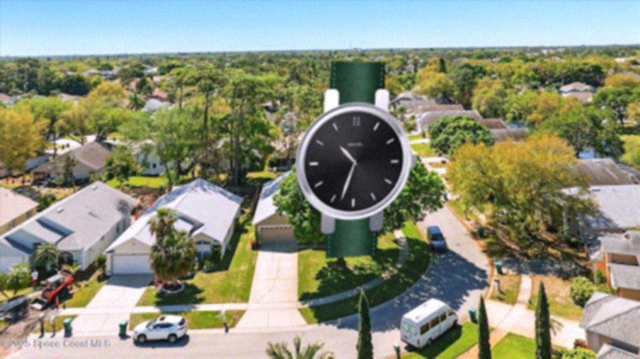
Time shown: **10:33**
